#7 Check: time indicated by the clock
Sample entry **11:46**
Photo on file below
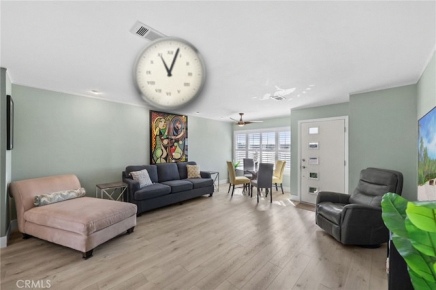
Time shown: **11:03**
